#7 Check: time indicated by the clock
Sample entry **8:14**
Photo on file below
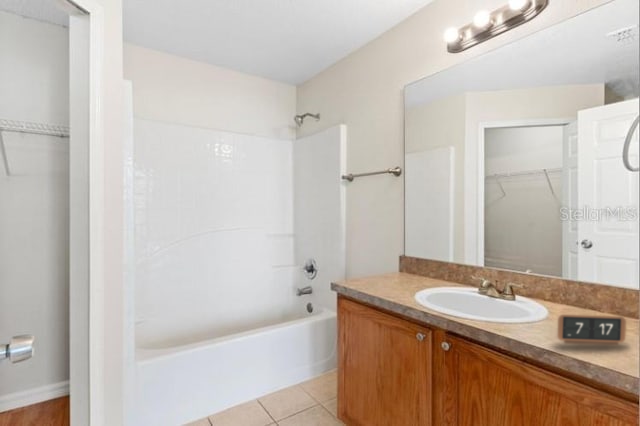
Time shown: **7:17**
